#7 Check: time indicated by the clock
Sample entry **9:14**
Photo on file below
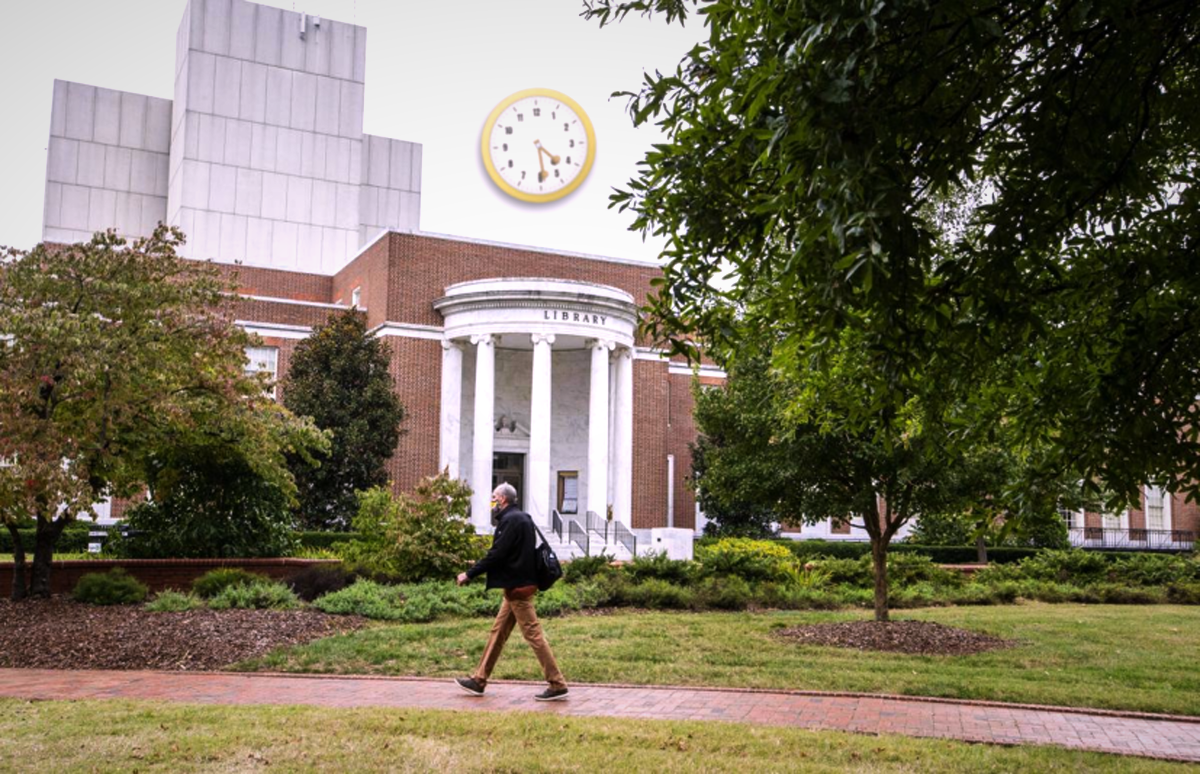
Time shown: **4:29**
